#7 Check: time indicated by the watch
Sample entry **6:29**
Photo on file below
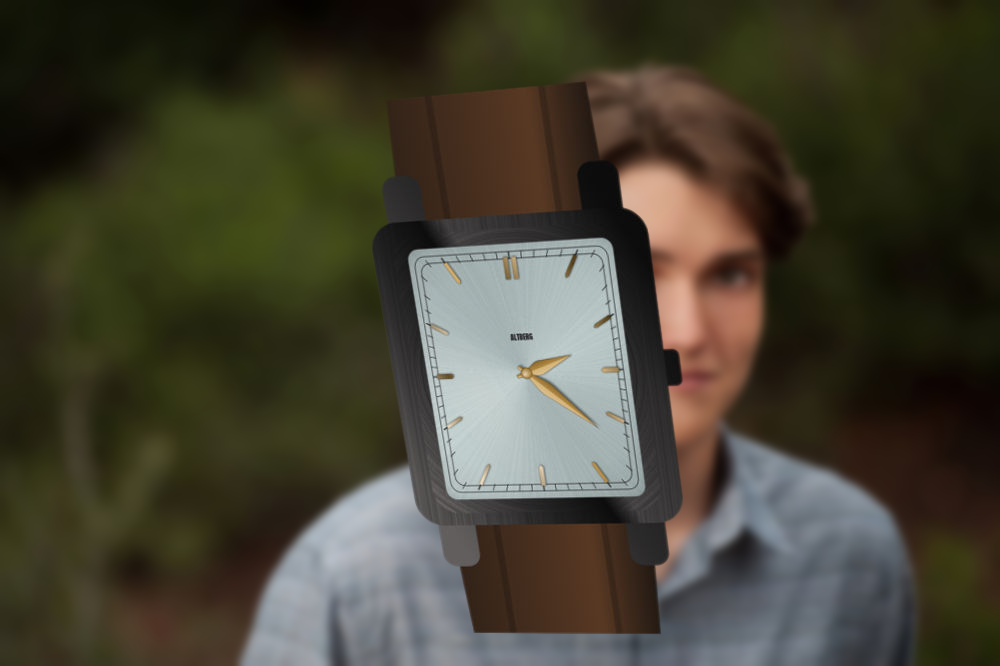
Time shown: **2:22**
